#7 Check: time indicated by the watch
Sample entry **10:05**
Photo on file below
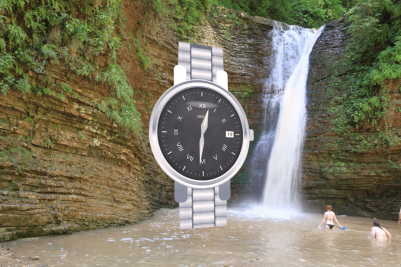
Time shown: **12:31**
